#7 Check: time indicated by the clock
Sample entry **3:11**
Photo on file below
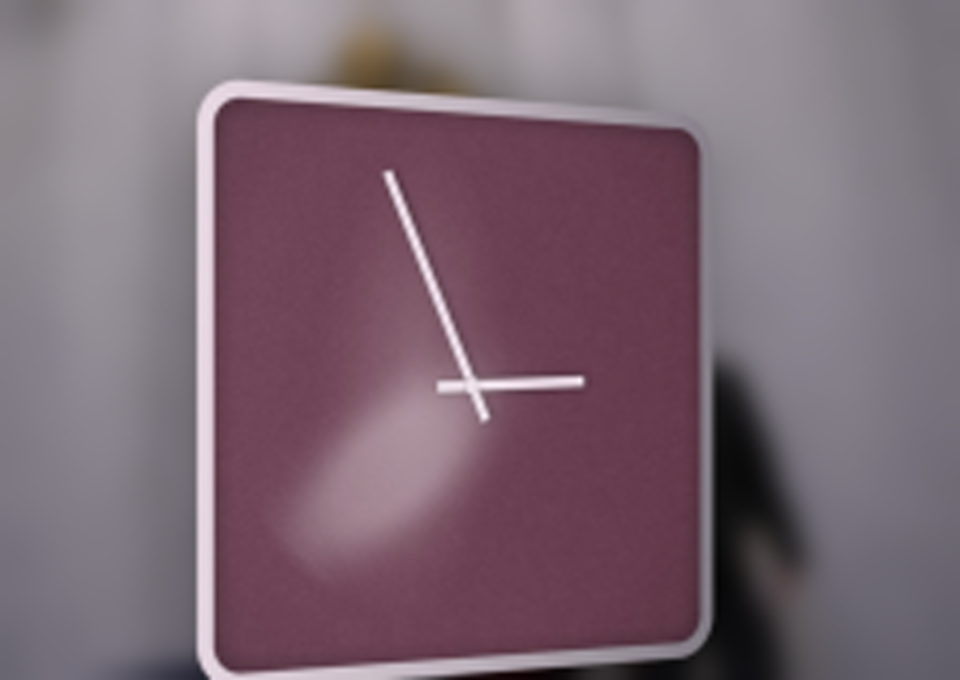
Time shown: **2:56**
